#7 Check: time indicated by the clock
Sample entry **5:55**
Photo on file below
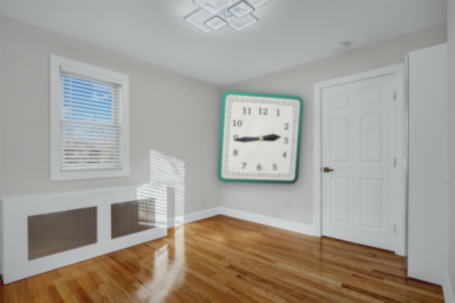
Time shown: **2:44**
